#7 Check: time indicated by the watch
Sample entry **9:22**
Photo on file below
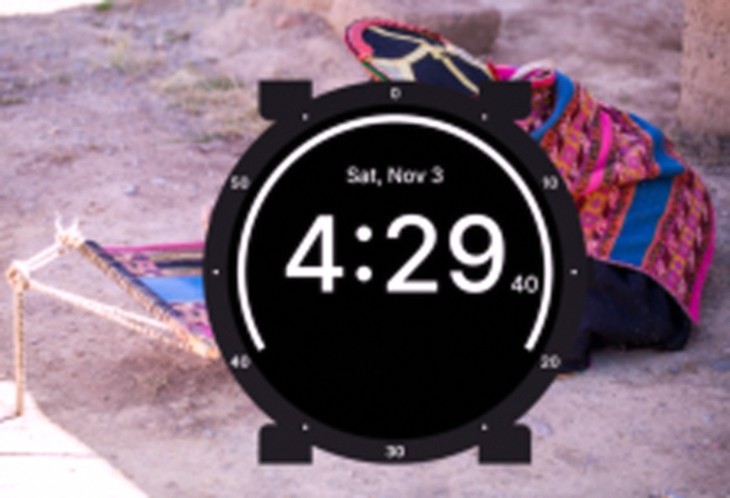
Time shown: **4:29**
